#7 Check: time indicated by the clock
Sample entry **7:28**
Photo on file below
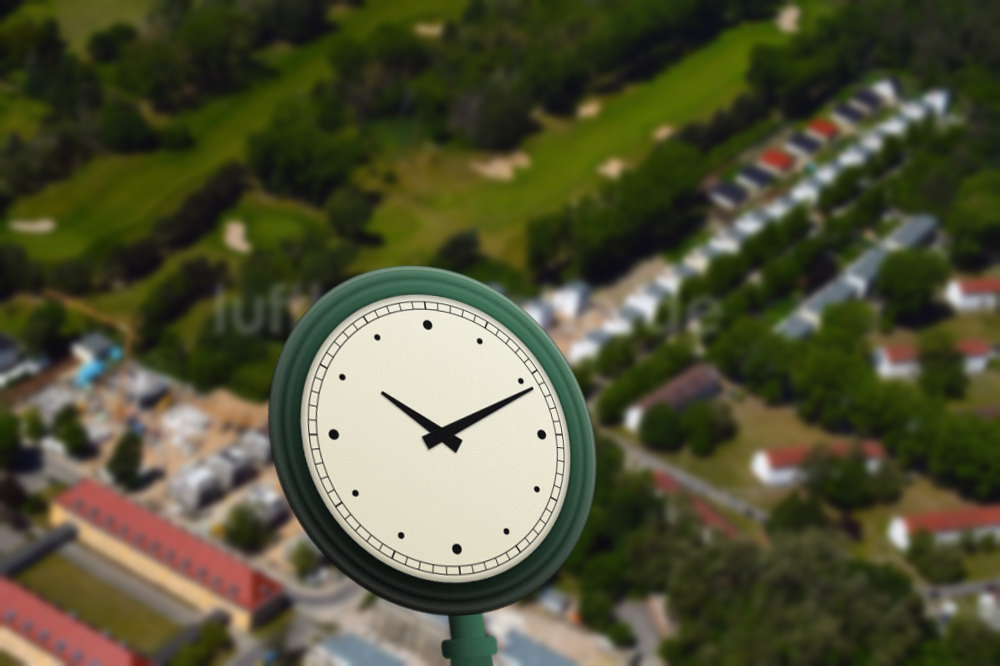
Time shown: **10:11**
